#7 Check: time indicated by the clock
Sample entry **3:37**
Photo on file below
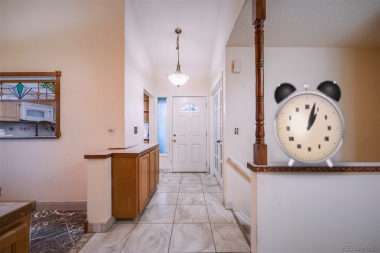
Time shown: **1:03**
